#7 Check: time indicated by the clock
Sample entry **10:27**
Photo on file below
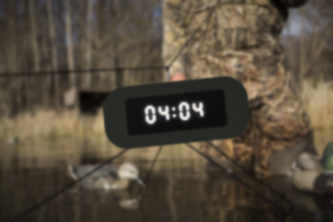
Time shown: **4:04**
